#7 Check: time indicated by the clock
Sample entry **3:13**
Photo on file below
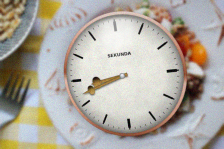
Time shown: **8:42**
